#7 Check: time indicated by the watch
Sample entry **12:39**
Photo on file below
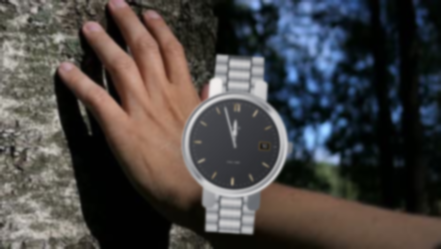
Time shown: **11:57**
